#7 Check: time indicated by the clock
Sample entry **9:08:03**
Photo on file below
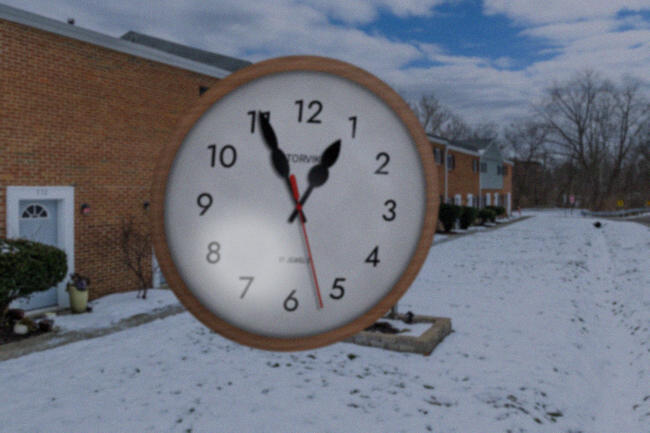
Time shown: **12:55:27**
